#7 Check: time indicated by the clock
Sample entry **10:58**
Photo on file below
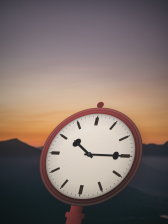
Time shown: **10:15**
